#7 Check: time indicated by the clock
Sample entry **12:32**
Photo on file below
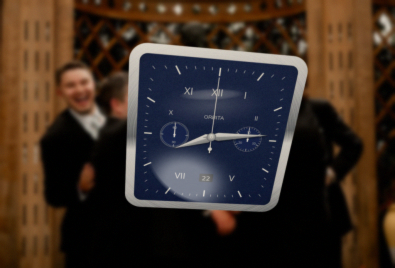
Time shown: **8:14**
